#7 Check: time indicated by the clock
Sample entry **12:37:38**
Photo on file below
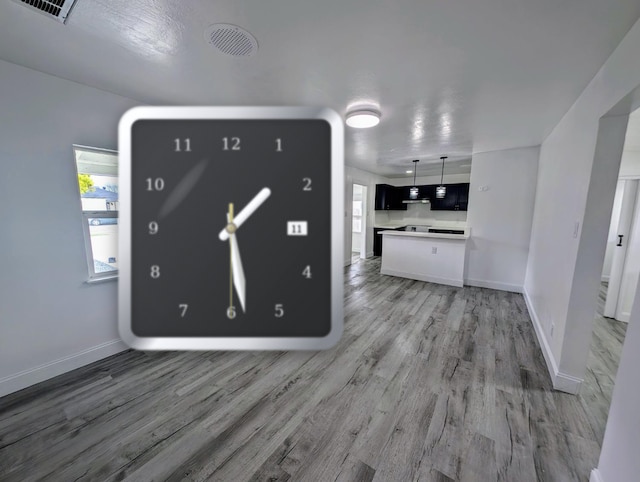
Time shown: **1:28:30**
